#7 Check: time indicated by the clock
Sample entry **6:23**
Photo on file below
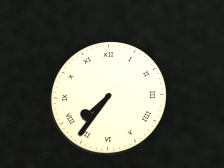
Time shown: **7:36**
